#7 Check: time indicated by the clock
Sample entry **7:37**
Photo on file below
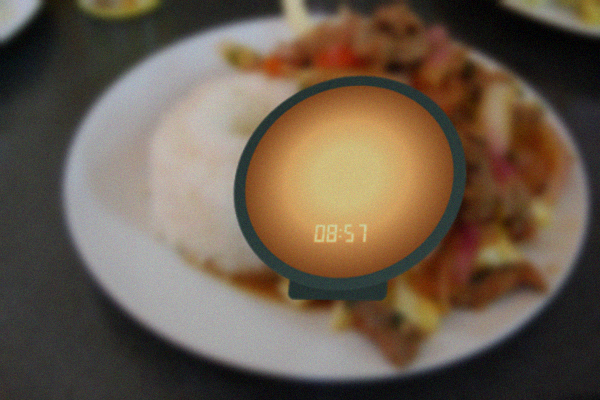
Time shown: **8:57**
